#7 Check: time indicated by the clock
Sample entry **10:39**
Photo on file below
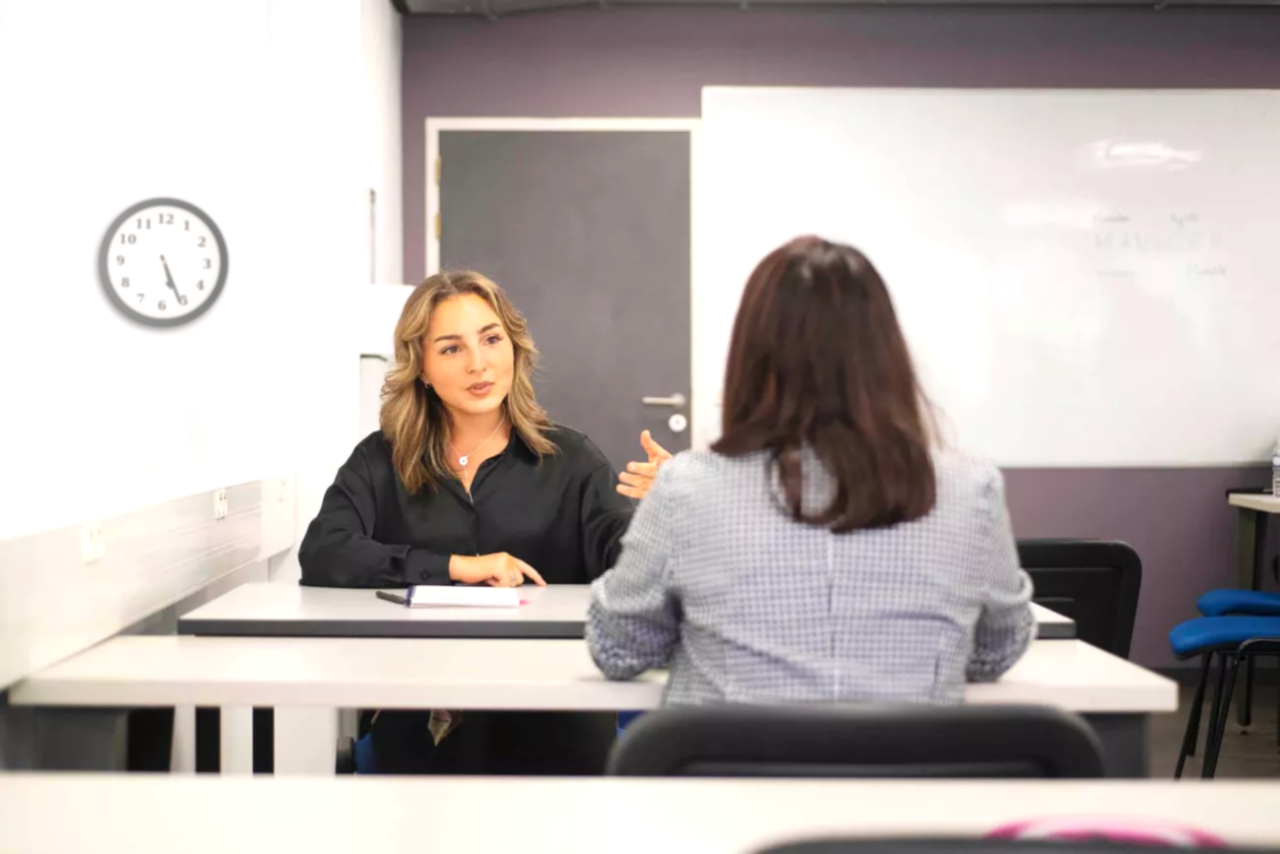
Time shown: **5:26**
